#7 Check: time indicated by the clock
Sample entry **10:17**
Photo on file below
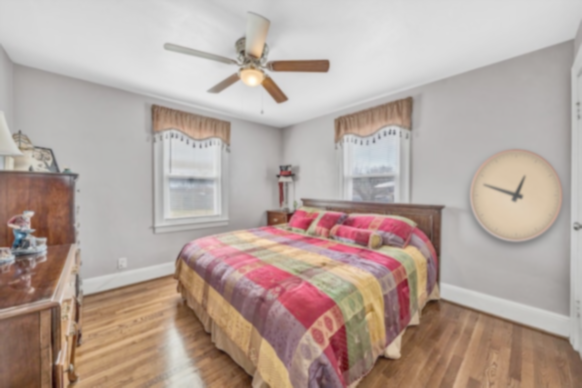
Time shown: **12:48**
